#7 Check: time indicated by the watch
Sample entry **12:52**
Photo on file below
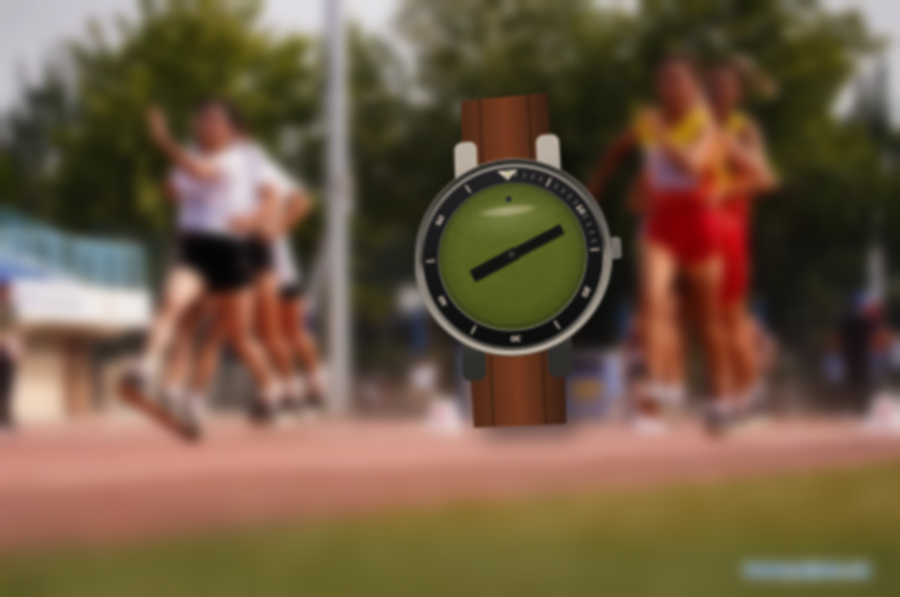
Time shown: **8:11**
